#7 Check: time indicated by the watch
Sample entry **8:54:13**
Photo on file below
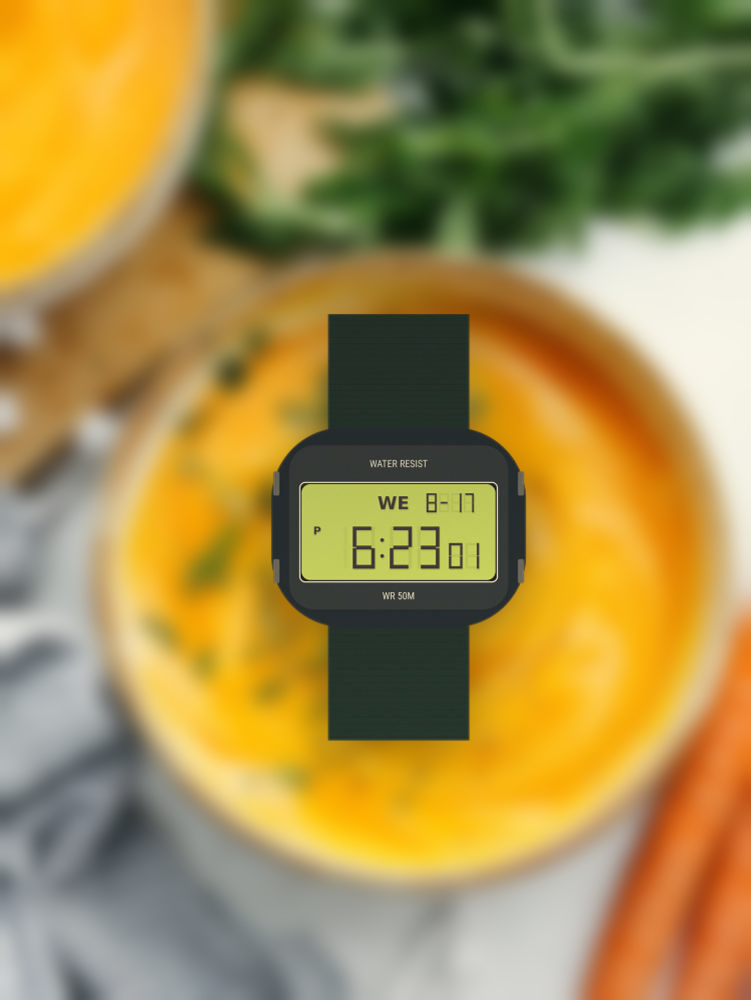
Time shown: **6:23:01**
